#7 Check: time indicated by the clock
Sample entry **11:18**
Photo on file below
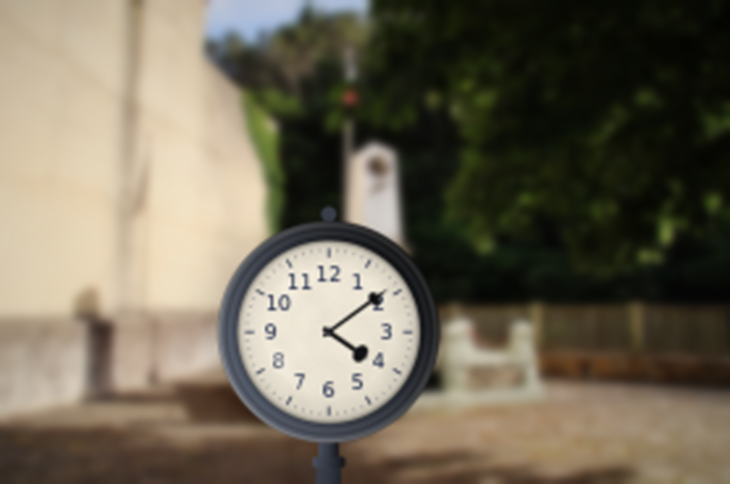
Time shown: **4:09**
